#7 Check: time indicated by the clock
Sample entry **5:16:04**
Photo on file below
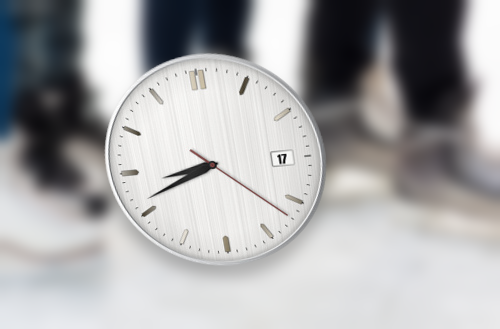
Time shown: **8:41:22**
